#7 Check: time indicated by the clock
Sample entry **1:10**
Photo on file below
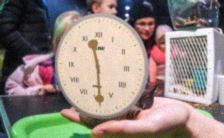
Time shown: **11:29**
